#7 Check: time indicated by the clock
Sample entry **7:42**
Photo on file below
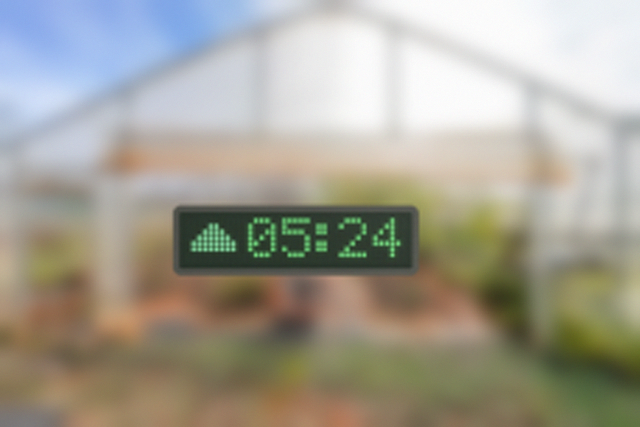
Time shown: **5:24**
